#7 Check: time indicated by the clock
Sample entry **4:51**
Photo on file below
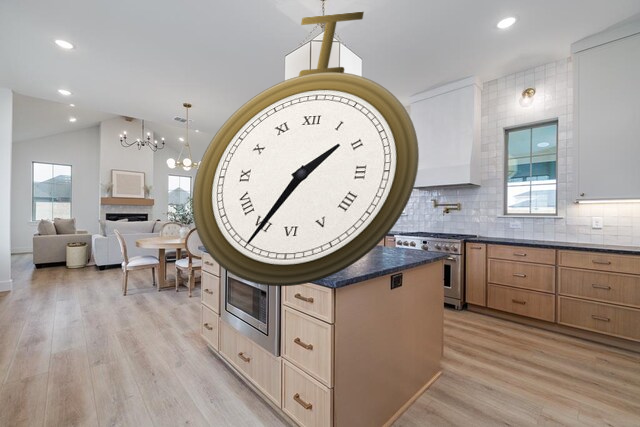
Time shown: **1:35**
